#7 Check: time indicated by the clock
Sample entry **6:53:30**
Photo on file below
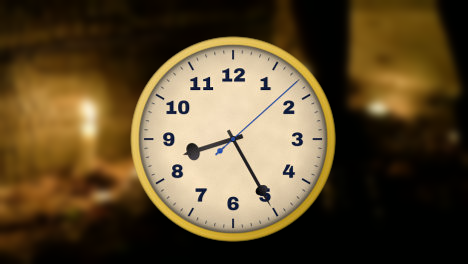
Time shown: **8:25:08**
